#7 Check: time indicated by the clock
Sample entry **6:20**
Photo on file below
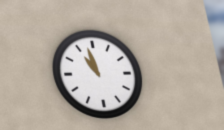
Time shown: **10:58**
